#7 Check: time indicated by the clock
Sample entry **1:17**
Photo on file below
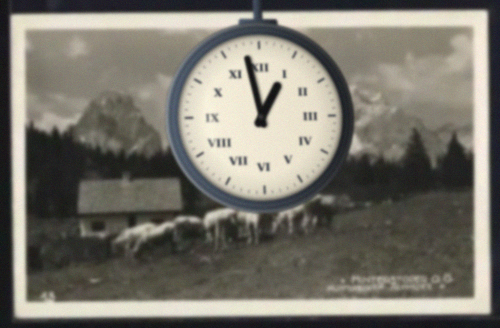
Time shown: **12:58**
